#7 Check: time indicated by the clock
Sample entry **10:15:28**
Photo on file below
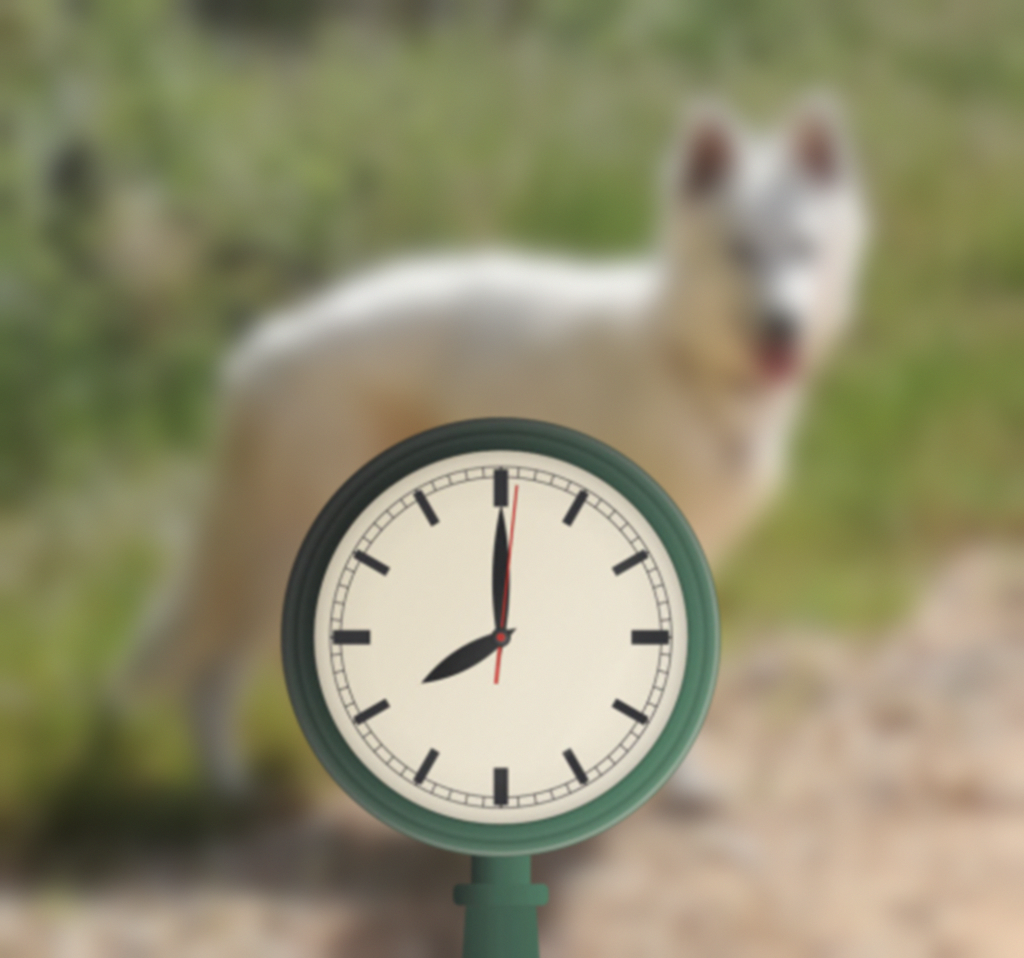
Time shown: **8:00:01**
